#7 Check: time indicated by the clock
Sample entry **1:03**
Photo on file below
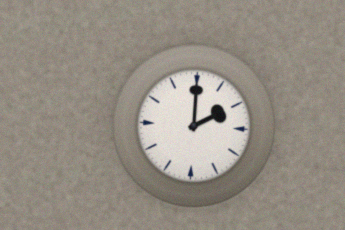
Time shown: **2:00**
